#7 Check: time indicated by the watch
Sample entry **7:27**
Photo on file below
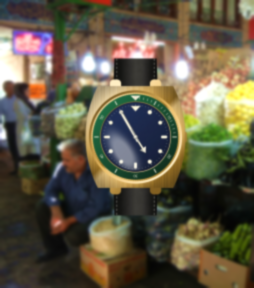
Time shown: **4:55**
